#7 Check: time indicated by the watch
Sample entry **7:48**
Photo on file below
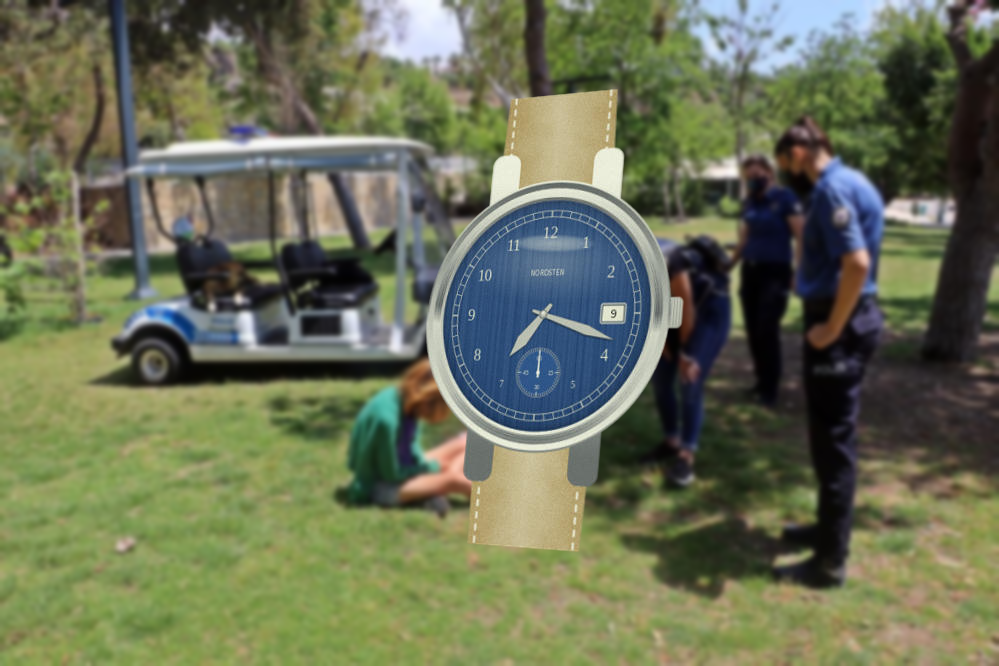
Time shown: **7:18**
